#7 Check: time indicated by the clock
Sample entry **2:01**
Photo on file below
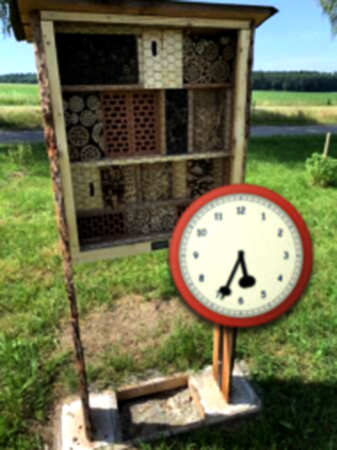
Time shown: **5:34**
